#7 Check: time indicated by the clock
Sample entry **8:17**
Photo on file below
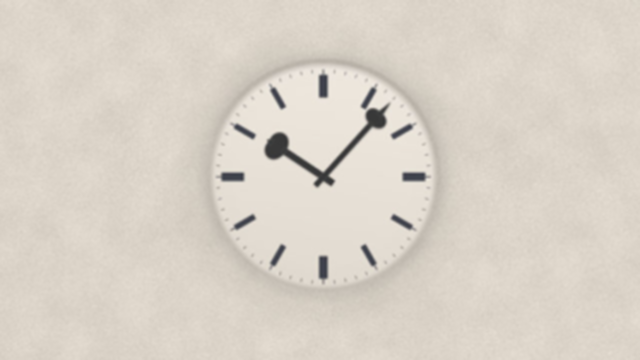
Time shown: **10:07**
